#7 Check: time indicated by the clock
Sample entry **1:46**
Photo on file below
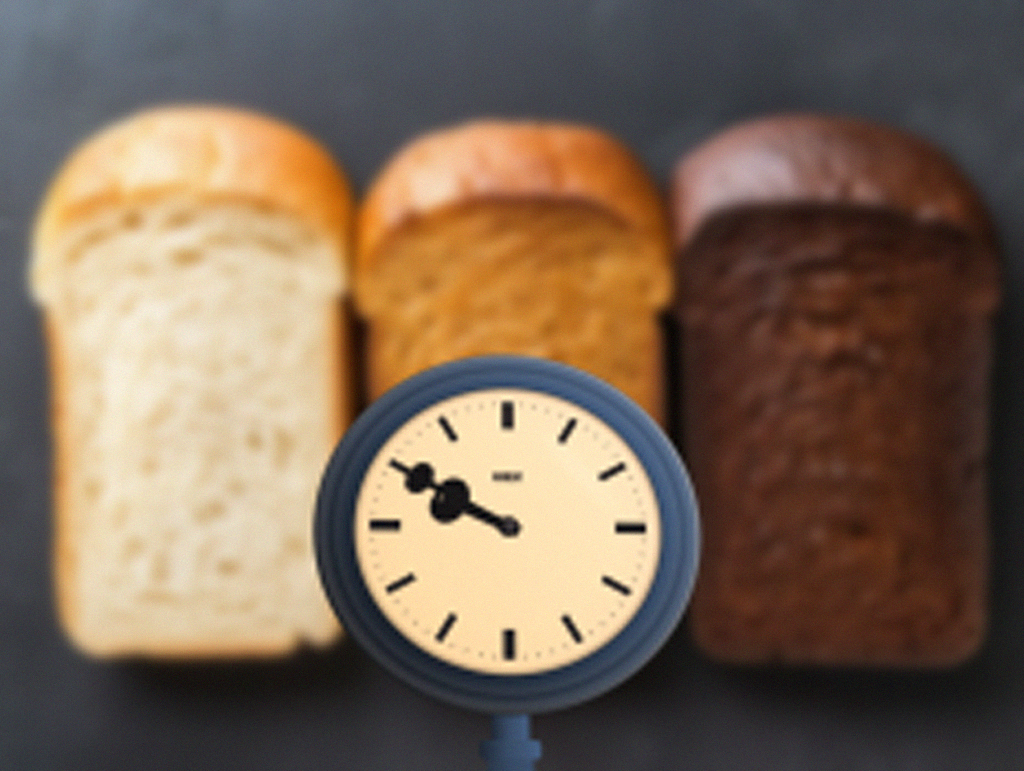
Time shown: **9:50**
